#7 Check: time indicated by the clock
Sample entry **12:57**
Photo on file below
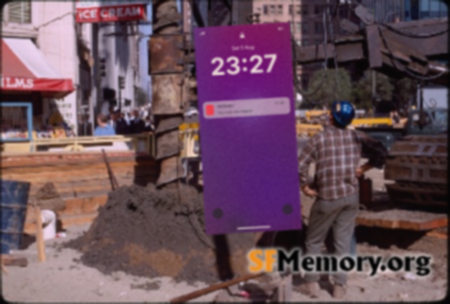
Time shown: **23:27**
